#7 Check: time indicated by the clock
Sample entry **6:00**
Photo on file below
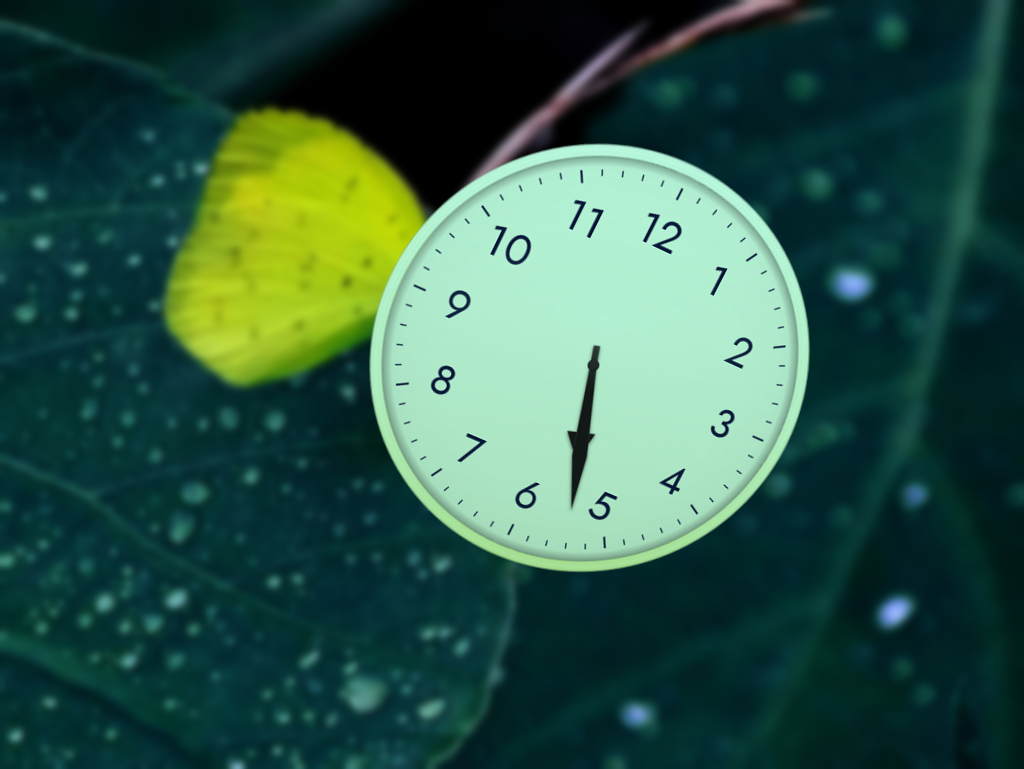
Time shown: **5:27**
